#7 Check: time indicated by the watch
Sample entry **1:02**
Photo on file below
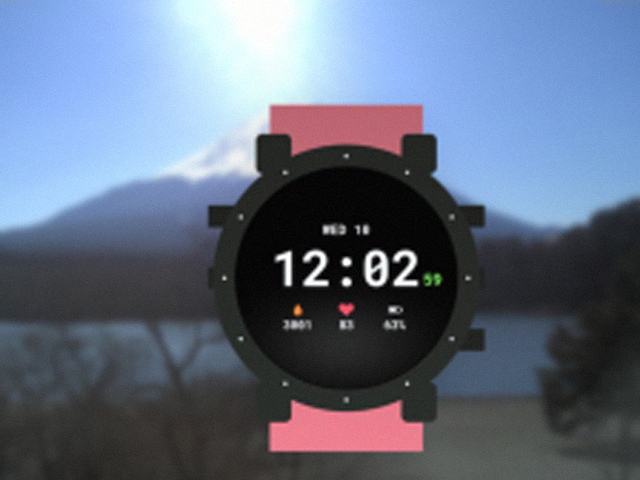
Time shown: **12:02**
